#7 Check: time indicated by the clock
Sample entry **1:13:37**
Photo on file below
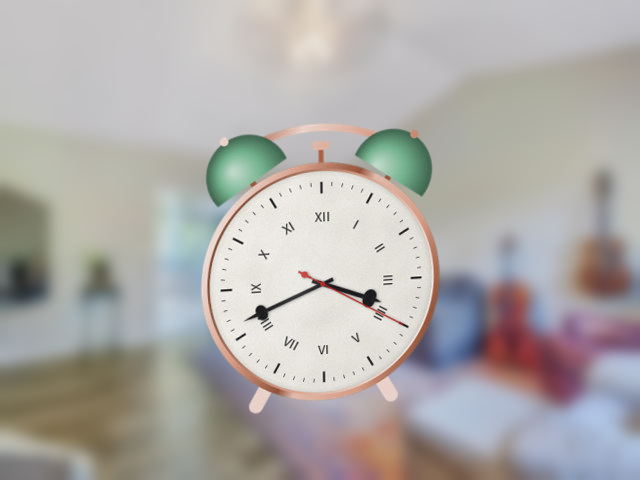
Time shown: **3:41:20**
